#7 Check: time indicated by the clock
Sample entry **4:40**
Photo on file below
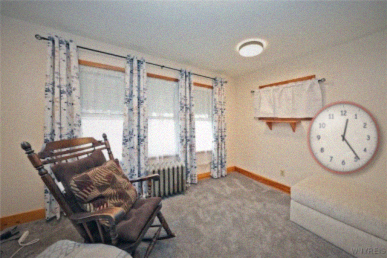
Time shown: **12:24**
